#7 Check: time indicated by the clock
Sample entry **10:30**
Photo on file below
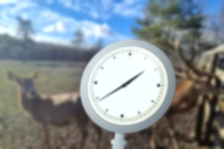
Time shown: **1:39**
